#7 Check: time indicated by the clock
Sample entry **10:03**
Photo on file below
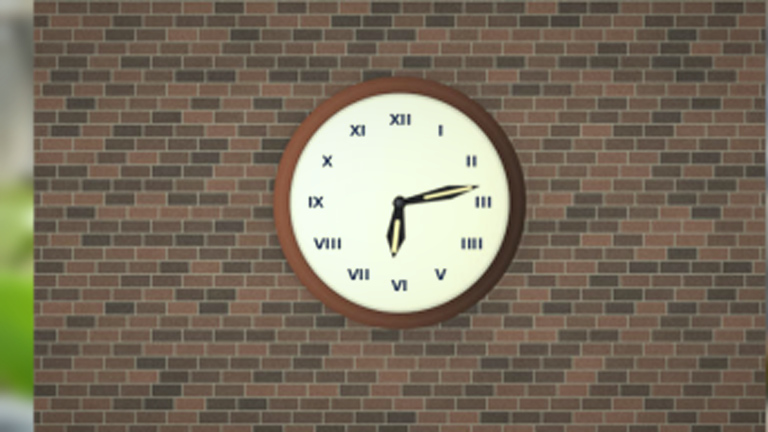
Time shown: **6:13**
